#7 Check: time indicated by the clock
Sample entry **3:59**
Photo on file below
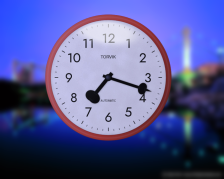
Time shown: **7:18**
